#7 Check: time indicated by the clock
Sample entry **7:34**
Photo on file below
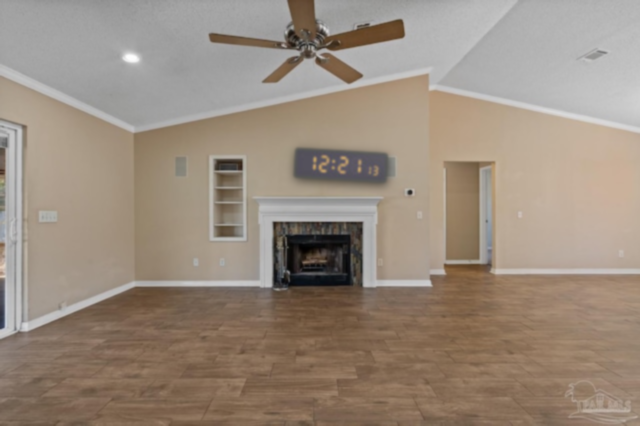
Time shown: **12:21**
